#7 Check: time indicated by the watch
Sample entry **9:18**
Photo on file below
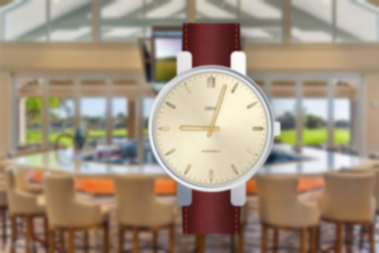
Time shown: **9:03**
